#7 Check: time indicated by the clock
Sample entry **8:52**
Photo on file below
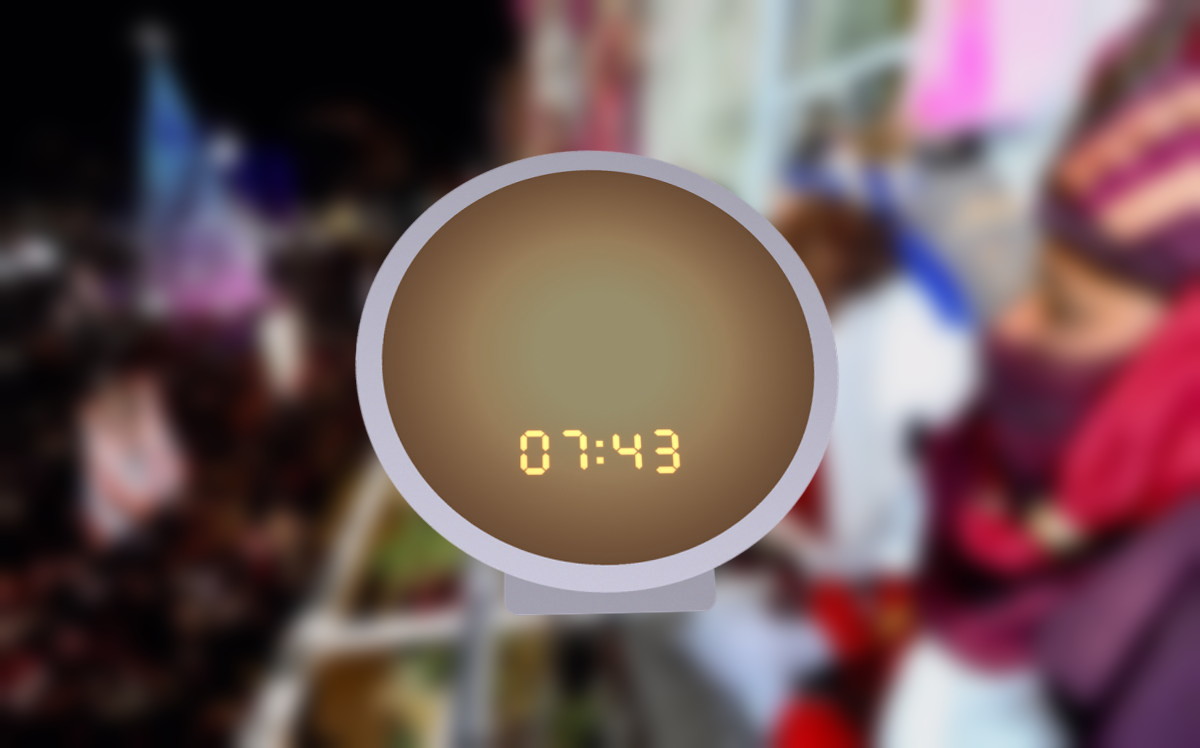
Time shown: **7:43**
